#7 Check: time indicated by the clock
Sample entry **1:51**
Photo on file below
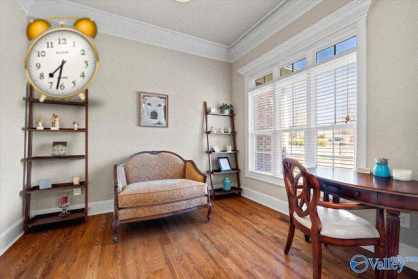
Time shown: **7:32**
